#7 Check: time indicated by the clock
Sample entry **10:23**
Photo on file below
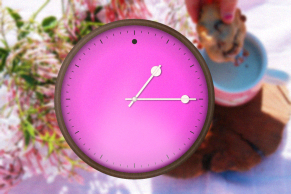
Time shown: **1:15**
